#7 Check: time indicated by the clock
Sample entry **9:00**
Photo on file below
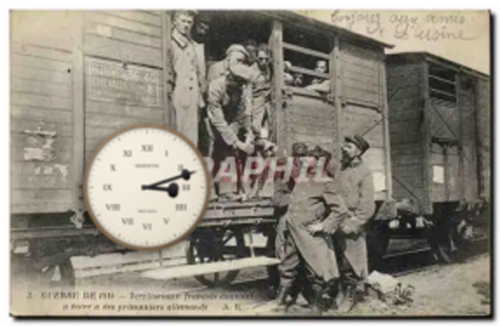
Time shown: **3:12**
